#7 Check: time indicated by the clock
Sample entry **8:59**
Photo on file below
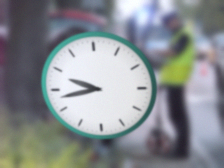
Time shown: **9:43**
